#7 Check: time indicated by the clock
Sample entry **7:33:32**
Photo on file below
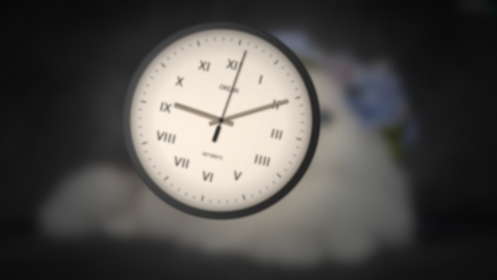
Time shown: **9:10:01**
